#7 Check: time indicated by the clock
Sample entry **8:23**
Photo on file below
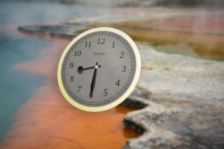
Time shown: **8:30**
